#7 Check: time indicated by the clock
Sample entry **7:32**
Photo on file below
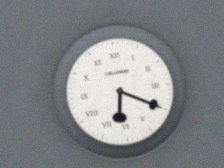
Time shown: **6:20**
